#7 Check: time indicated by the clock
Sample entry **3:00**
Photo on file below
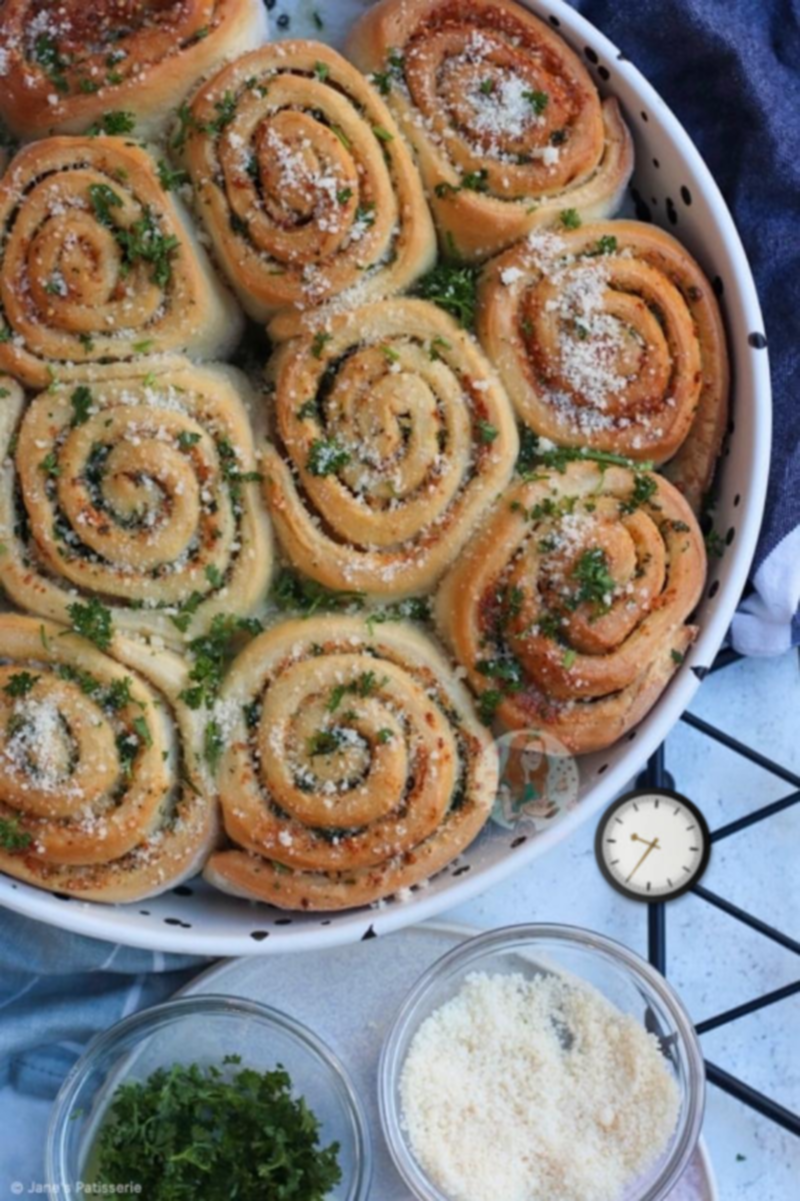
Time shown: **9:35**
